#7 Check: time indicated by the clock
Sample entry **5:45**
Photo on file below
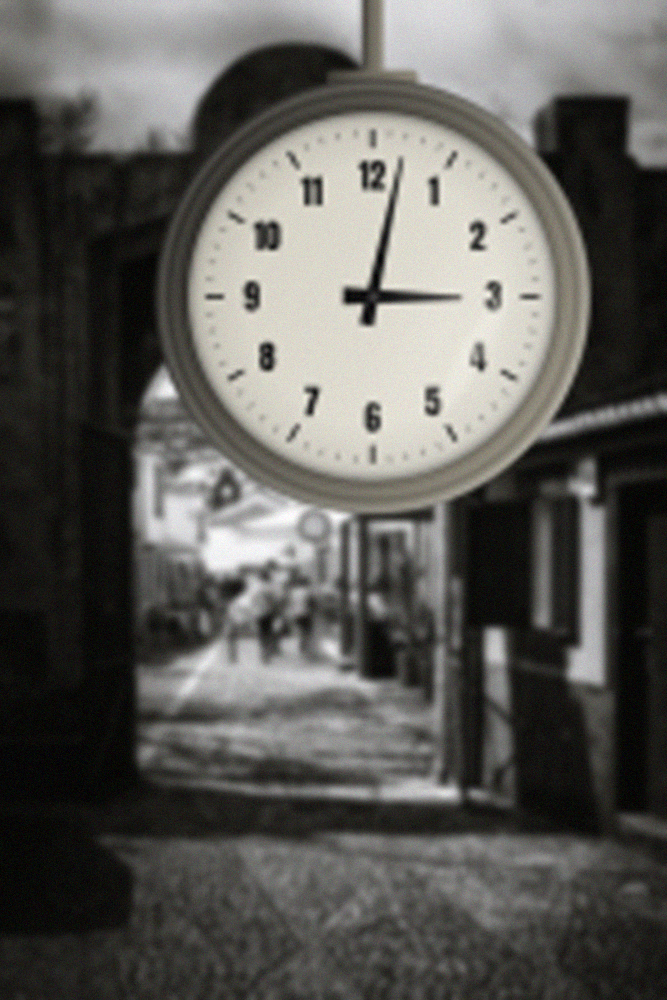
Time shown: **3:02**
